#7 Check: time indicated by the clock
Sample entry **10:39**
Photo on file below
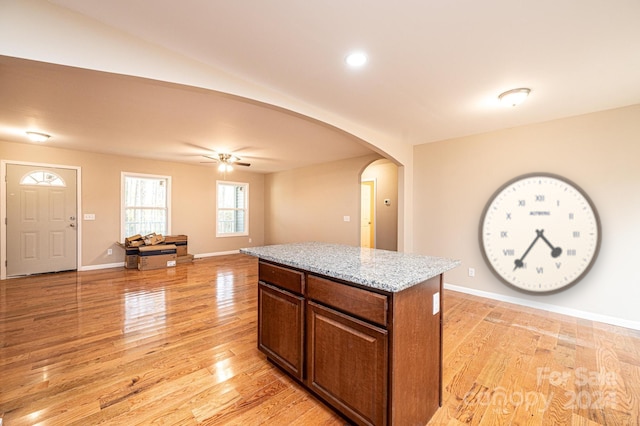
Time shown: **4:36**
